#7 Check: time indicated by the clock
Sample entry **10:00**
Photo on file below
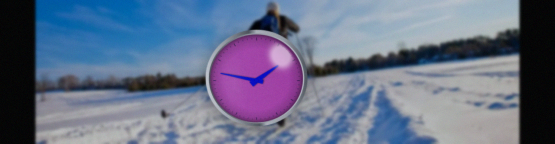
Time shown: **1:47**
